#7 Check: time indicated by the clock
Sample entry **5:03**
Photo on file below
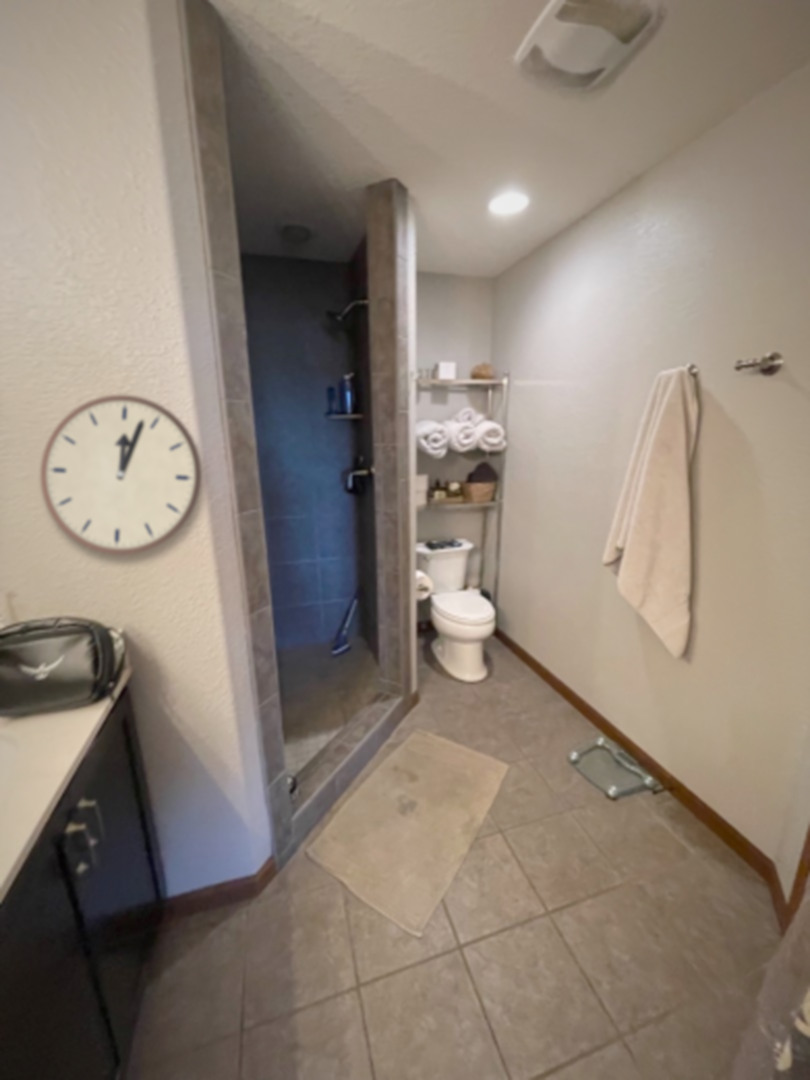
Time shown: **12:03**
